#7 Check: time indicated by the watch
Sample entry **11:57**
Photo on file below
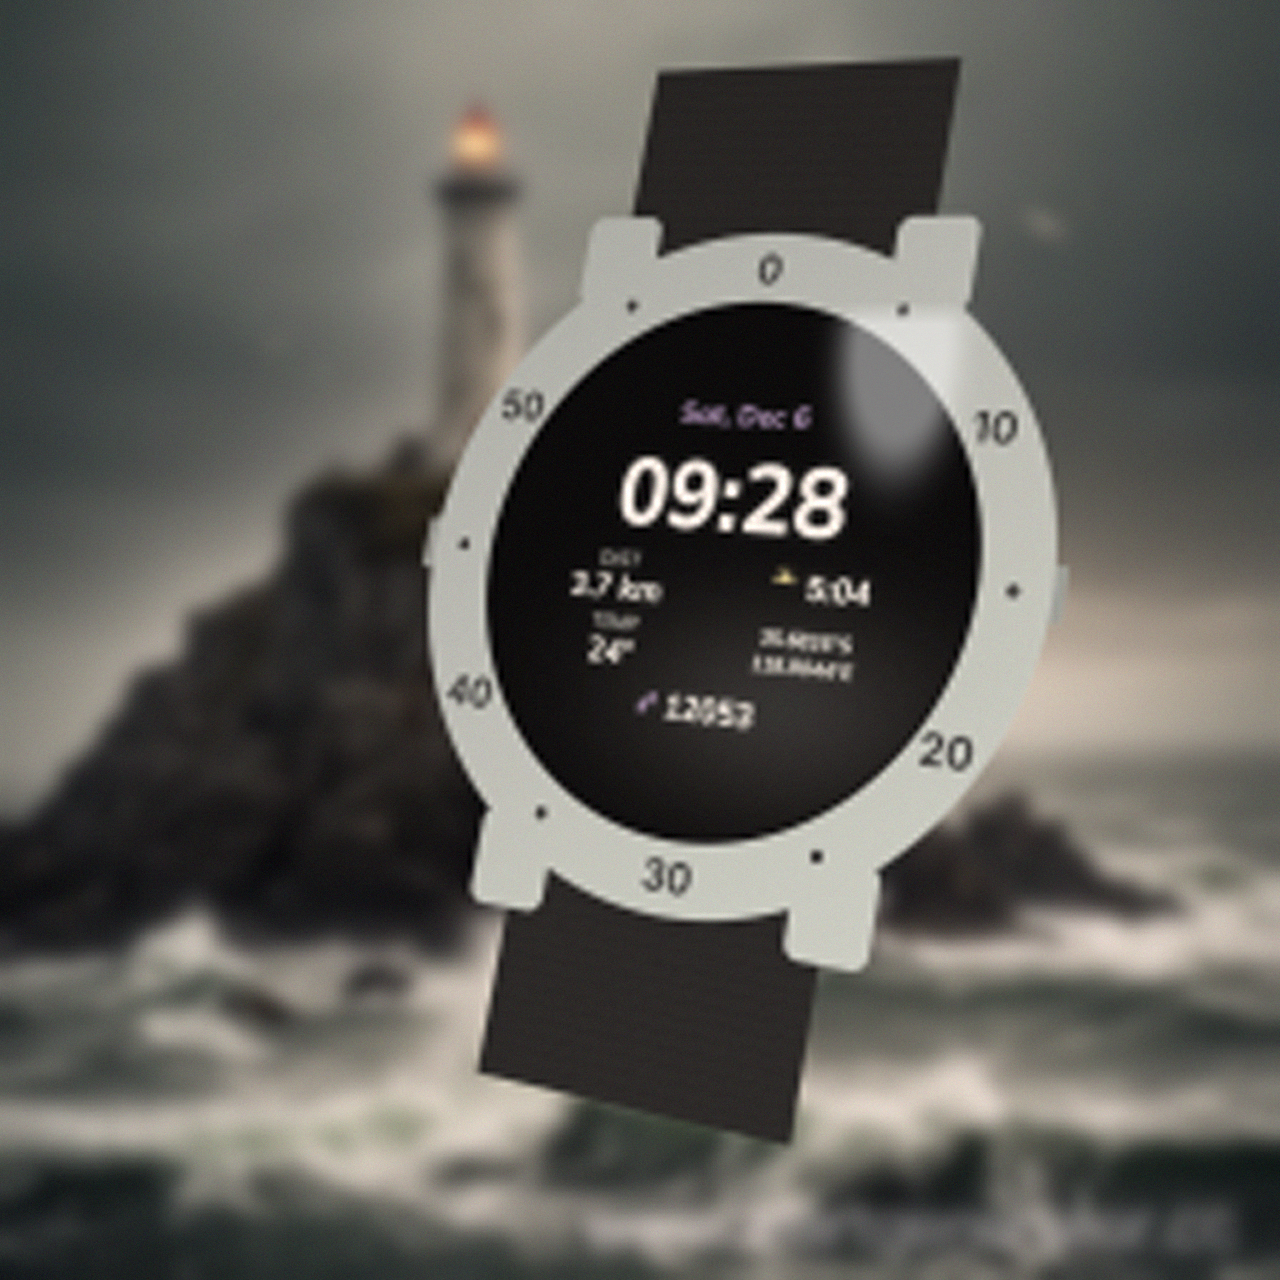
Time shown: **9:28**
